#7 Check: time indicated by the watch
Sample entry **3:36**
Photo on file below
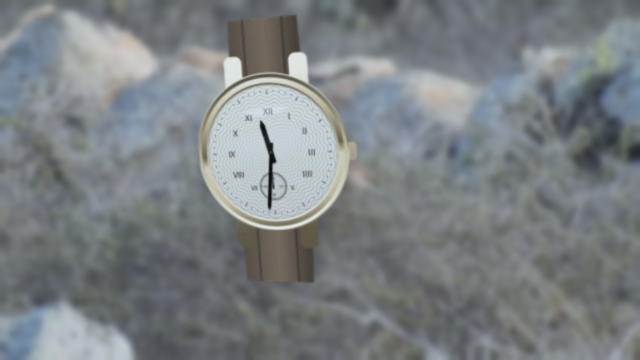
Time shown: **11:31**
